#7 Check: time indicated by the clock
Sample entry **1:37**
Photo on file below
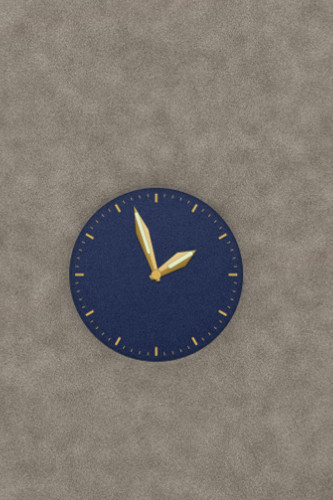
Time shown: **1:57**
